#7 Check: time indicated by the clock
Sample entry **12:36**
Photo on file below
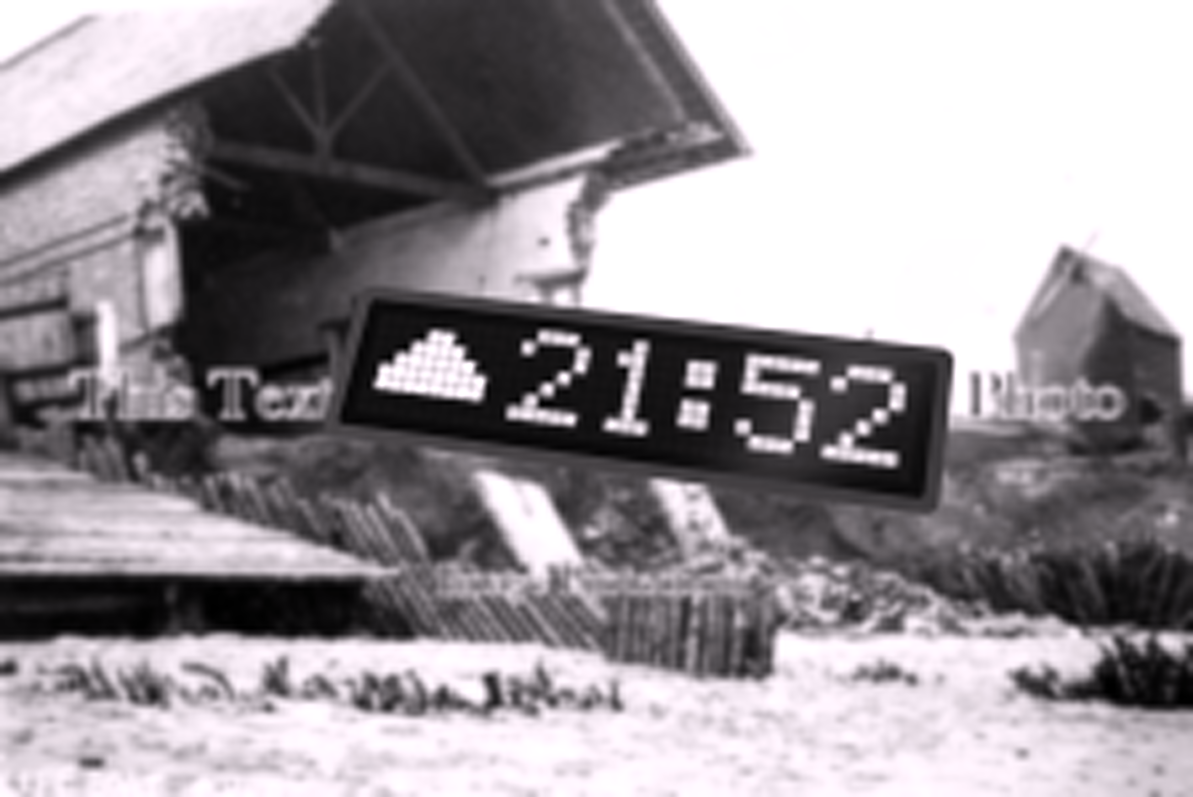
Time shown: **21:52**
